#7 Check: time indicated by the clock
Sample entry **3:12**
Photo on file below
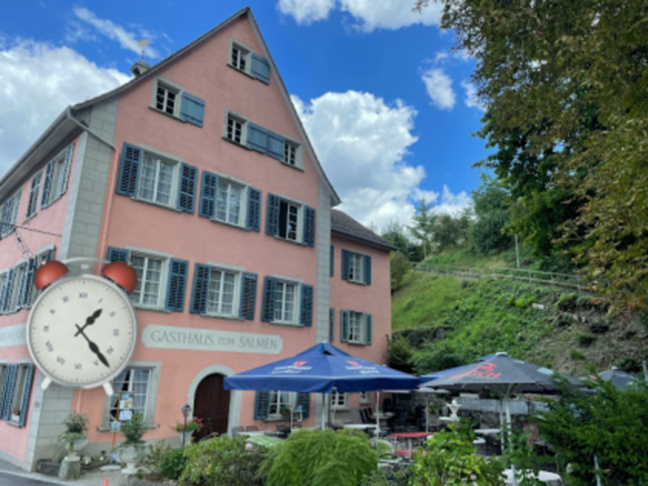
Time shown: **1:23**
